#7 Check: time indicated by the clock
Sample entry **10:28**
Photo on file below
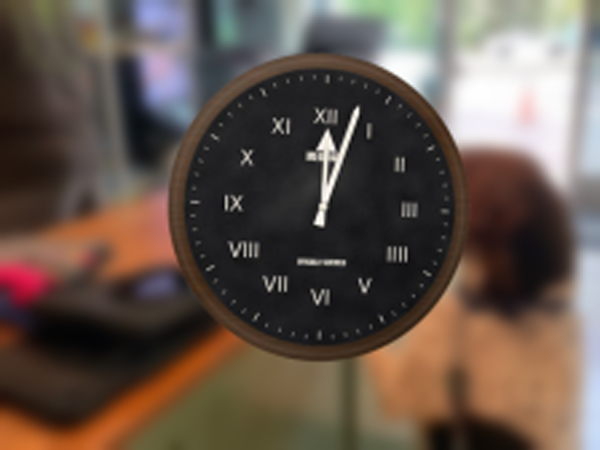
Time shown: **12:03**
